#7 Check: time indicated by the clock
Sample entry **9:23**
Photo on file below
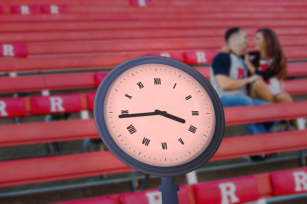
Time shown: **3:44**
